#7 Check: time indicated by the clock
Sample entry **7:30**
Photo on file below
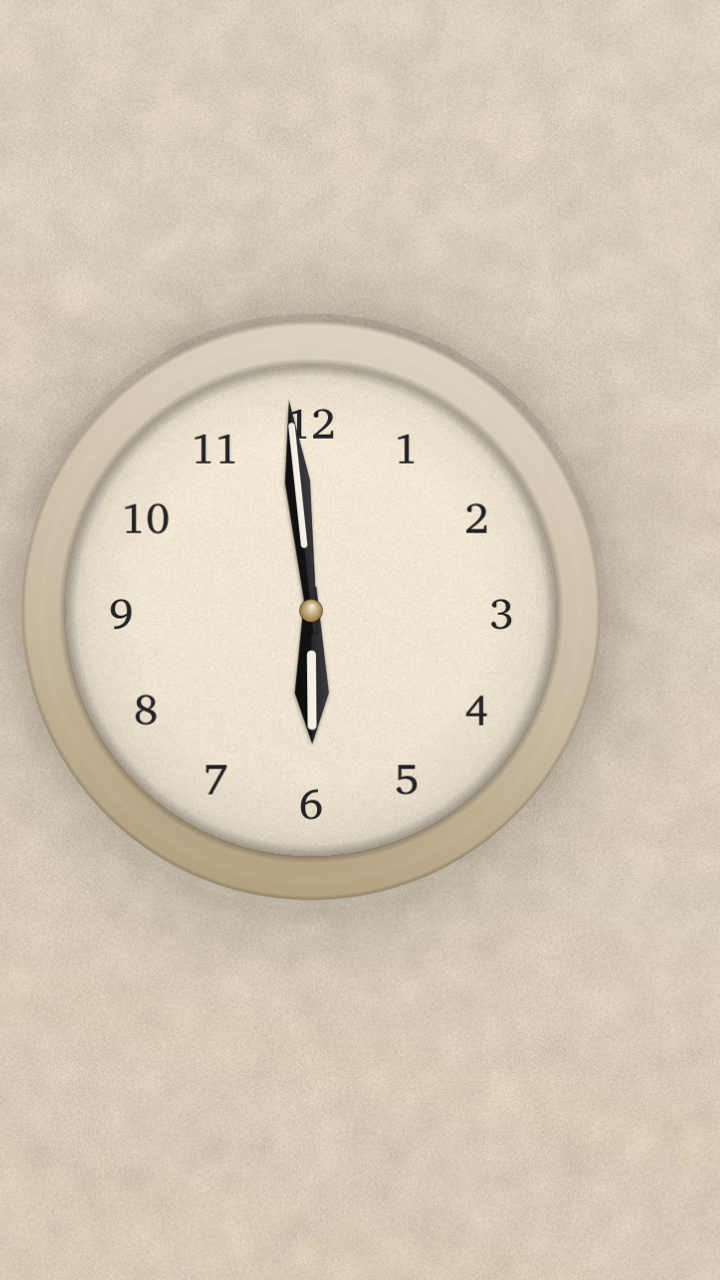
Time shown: **5:59**
